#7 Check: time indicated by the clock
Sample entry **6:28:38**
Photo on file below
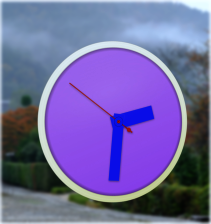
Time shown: **2:30:51**
